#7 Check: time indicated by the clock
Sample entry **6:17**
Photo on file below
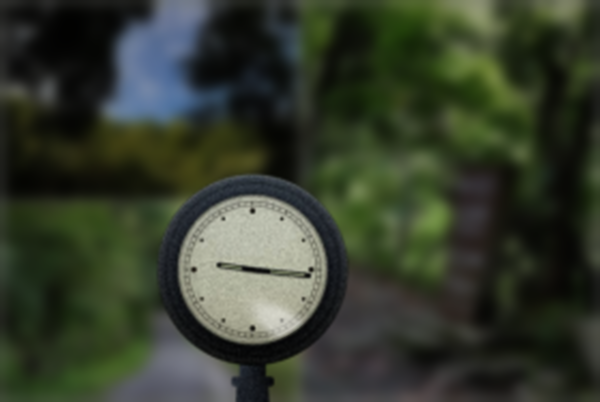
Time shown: **9:16**
